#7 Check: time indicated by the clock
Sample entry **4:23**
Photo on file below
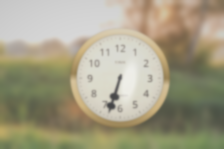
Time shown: **6:33**
